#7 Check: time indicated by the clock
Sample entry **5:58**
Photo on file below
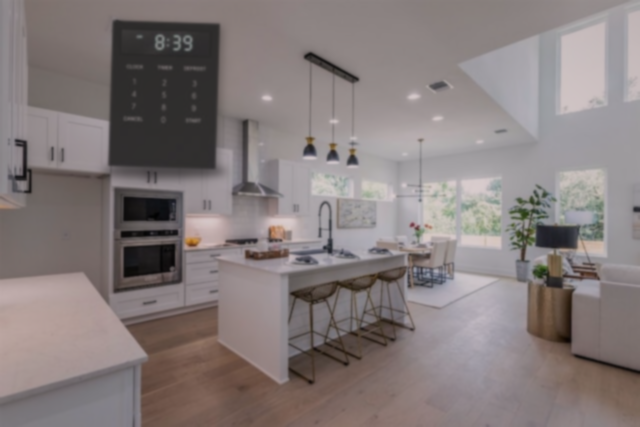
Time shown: **8:39**
